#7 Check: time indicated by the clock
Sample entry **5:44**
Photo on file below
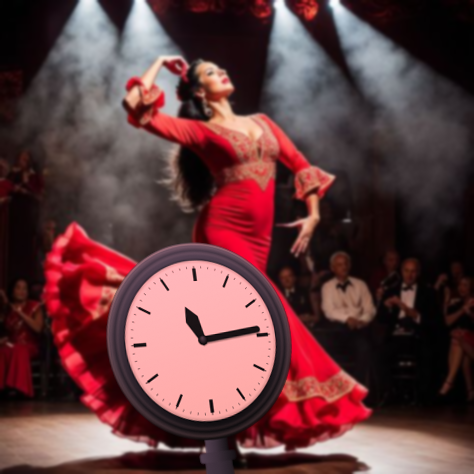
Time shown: **11:14**
